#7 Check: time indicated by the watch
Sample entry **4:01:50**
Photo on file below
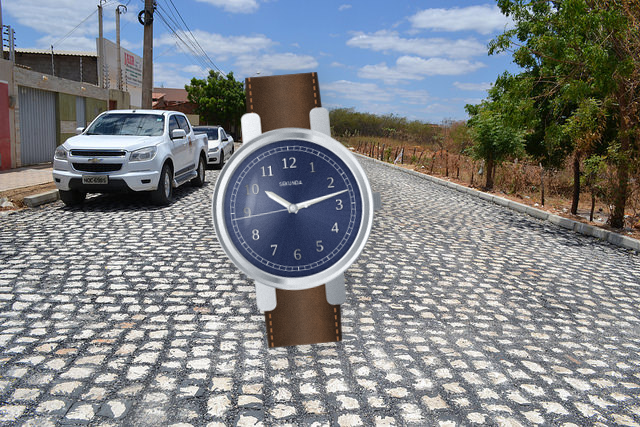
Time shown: **10:12:44**
